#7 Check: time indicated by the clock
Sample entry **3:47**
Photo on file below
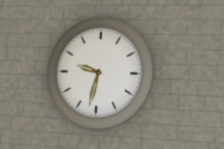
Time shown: **9:32**
